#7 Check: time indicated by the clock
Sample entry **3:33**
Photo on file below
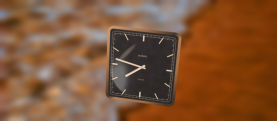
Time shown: **7:47**
